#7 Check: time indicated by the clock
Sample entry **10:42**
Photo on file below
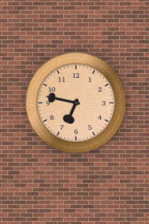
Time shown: **6:47**
